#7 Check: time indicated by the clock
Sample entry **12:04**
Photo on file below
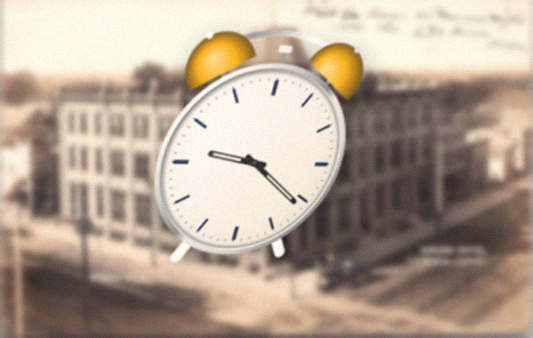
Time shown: **9:21**
